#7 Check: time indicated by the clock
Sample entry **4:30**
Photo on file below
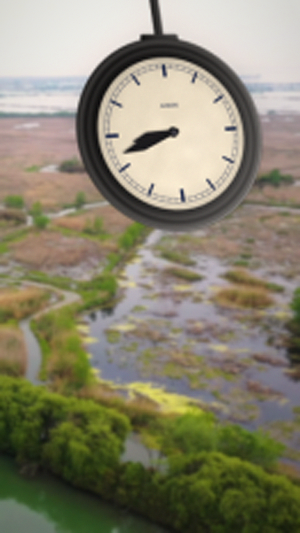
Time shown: **8:42**
